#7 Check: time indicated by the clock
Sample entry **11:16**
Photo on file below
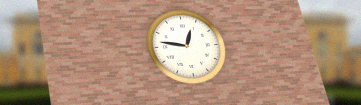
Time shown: **12:47**
